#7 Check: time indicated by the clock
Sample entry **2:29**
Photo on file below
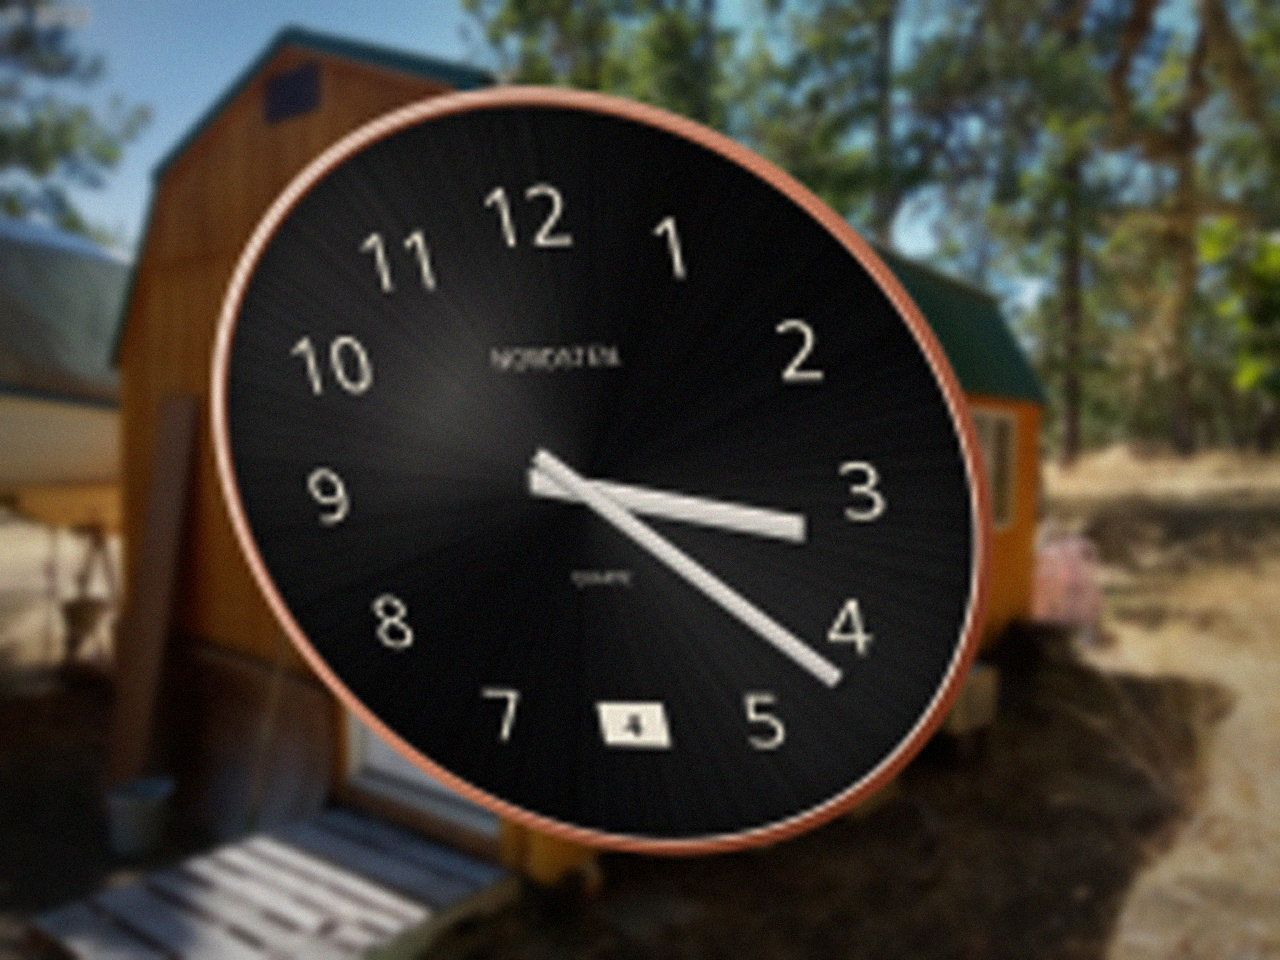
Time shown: **3:22**
